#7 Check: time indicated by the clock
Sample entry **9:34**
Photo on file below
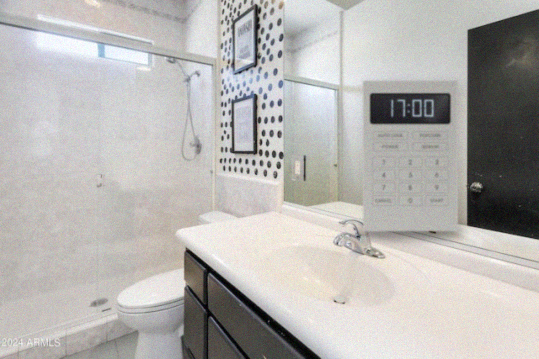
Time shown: **17:00**
